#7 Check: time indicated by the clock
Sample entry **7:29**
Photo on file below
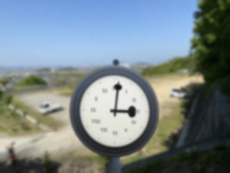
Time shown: **3:01**
